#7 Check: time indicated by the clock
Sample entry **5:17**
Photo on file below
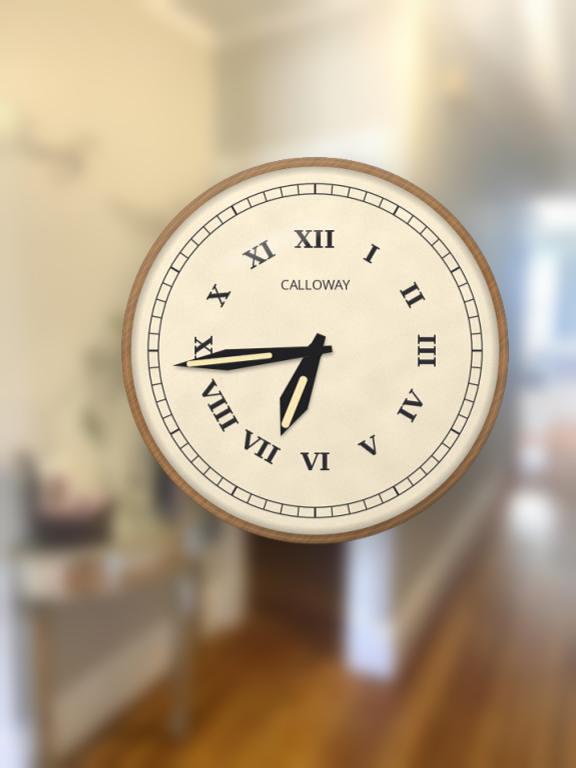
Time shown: **6:44**
